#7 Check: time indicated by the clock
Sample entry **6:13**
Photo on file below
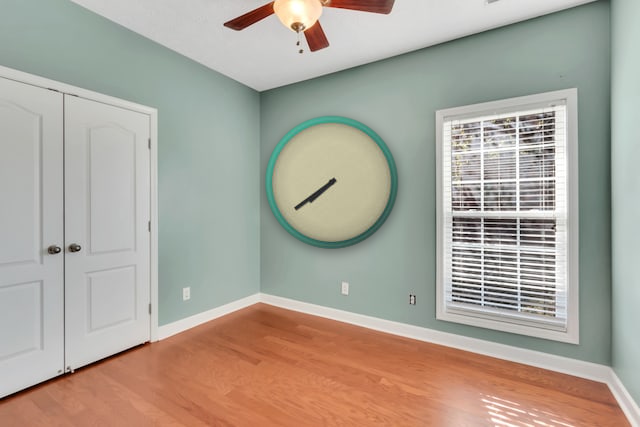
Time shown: **7:39**
